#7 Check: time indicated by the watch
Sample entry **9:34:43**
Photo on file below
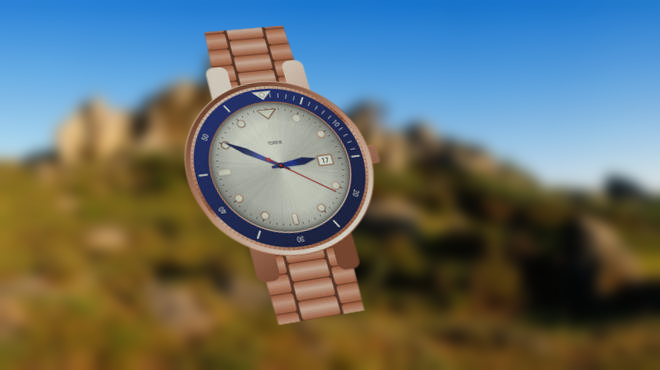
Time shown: **2:50:21**
